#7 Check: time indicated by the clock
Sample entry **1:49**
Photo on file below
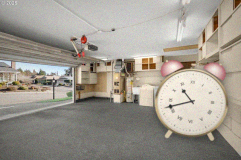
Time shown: **10:42**
